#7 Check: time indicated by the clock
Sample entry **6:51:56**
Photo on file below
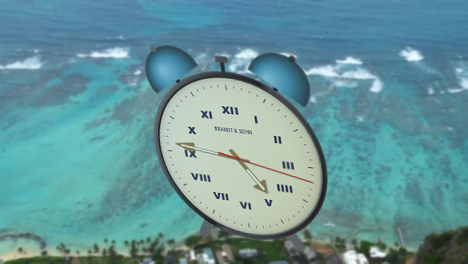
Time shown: **4:46:17**
